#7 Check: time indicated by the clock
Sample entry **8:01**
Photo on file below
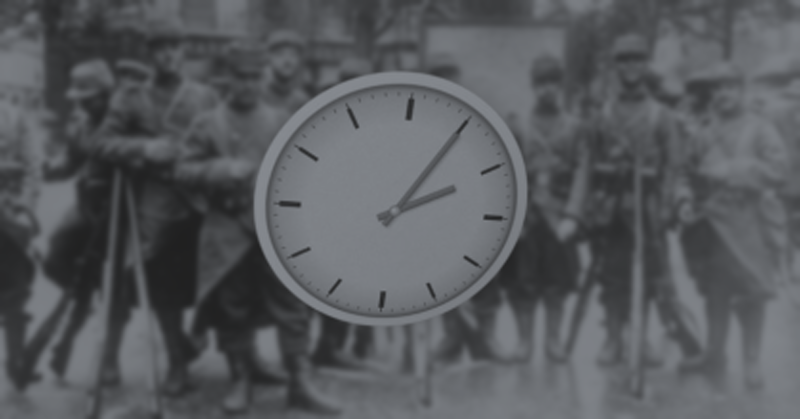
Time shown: **2:05**
